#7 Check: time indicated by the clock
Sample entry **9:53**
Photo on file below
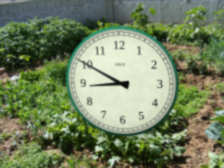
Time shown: **8:50**
